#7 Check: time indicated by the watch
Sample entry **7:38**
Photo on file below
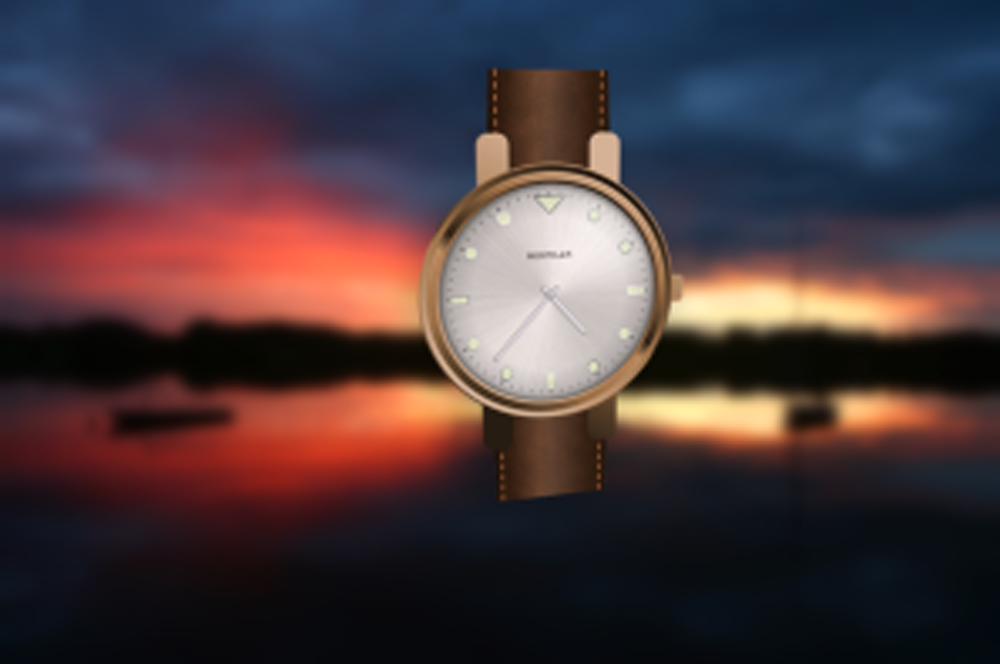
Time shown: **4:37**
